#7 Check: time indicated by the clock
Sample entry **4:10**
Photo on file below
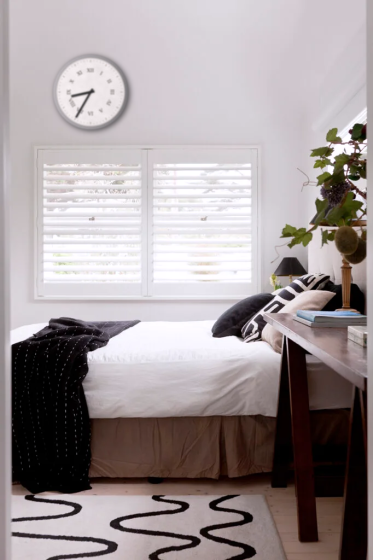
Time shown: **8:35**
